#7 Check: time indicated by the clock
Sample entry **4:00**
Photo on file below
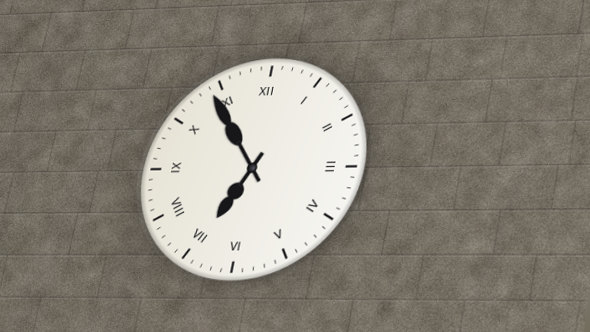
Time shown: **6:54**
